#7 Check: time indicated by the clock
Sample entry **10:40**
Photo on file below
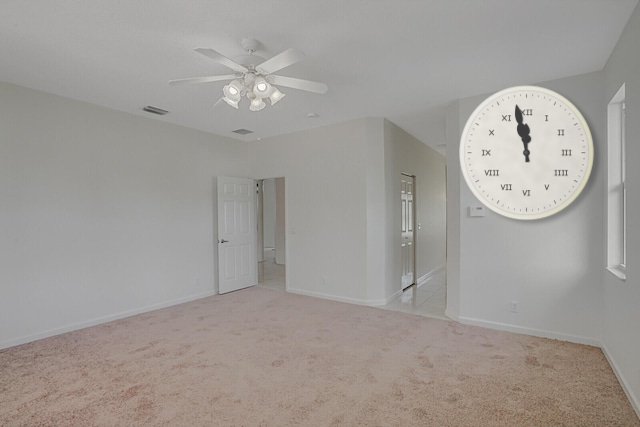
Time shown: **11:58**
